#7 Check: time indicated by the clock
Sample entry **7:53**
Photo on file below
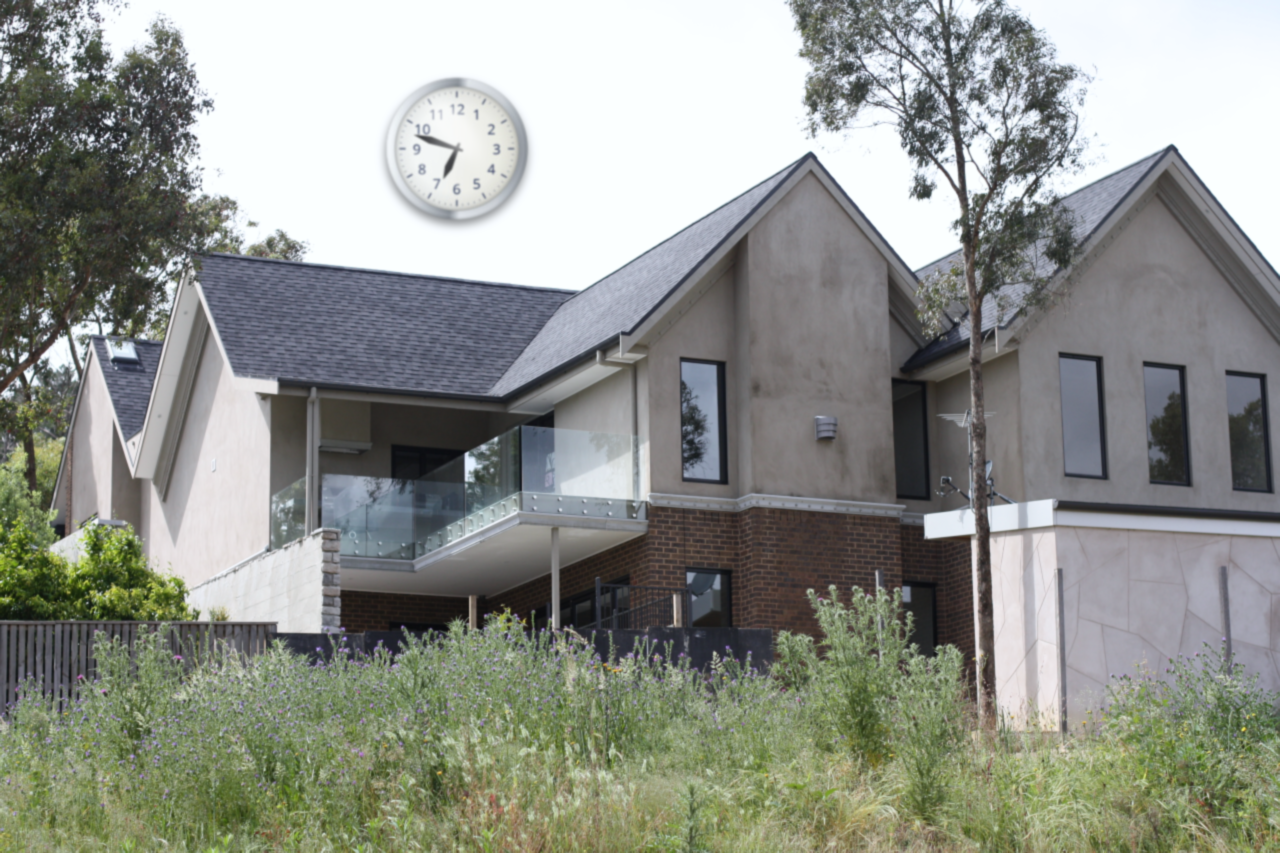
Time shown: **6:48**
